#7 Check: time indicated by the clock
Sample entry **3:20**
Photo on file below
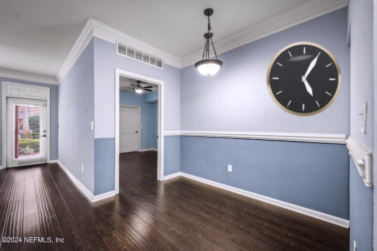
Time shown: **5:05**
